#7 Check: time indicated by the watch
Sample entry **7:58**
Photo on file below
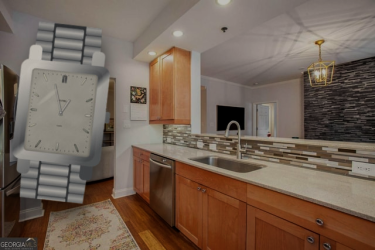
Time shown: **12:57**
